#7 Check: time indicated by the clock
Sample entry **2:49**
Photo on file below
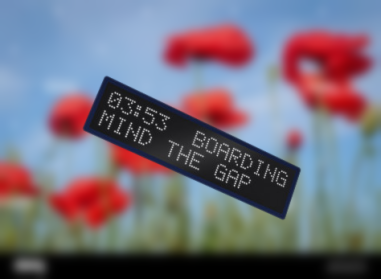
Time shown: **3:53**
